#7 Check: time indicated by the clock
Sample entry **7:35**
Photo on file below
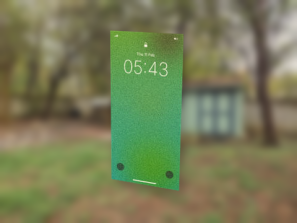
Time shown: **5:43**
